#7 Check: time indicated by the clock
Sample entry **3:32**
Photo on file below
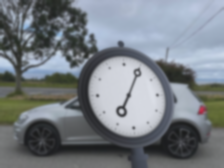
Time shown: **7:05**
